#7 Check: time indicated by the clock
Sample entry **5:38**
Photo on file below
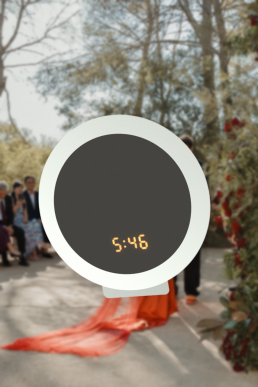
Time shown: **5:46**
